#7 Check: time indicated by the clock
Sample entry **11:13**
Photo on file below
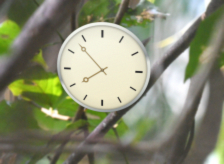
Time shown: **7:53**
